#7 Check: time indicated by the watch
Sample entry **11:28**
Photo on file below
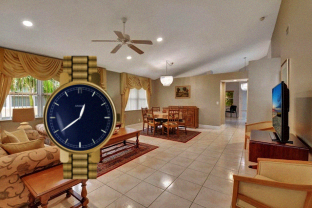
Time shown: **12:39**
